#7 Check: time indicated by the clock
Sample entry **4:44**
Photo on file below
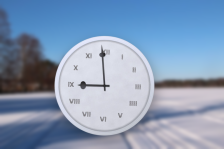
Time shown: **8:59**
